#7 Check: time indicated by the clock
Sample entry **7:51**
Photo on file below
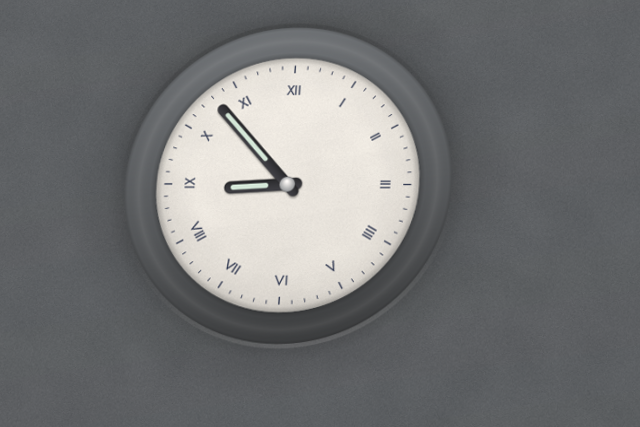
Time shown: **8:53**
